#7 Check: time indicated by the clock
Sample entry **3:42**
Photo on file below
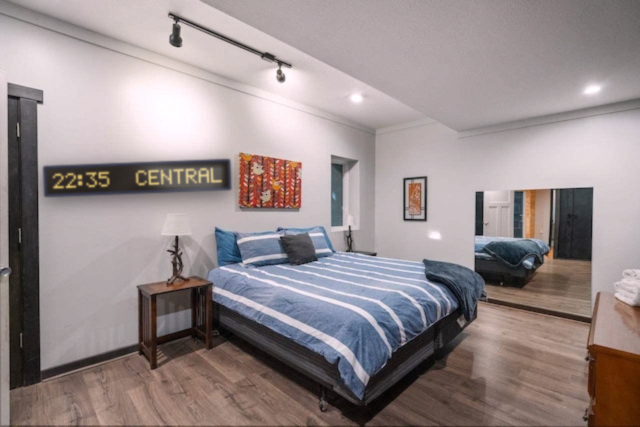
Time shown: **22:35**
